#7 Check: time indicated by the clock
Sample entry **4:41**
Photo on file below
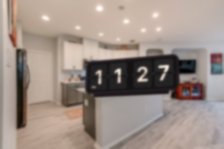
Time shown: **11:27**
